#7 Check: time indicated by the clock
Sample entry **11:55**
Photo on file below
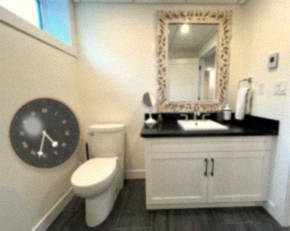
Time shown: **4:32**
